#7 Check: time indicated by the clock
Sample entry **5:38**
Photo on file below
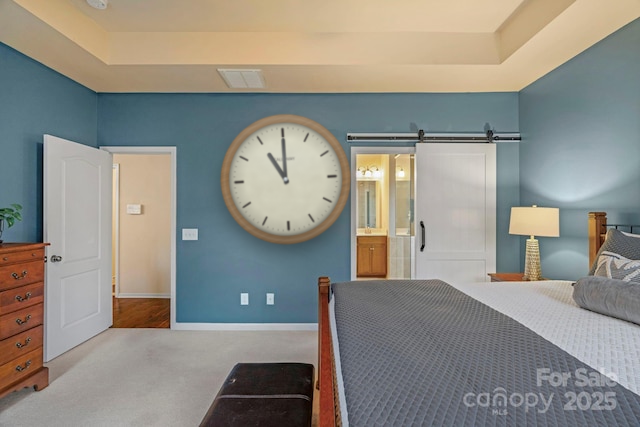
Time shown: **11:00**
